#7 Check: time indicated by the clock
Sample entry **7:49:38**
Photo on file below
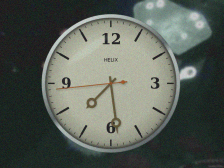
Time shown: **7:28:44**
